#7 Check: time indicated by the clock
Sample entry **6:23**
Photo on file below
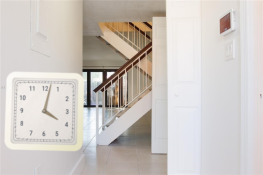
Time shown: **4:02**
